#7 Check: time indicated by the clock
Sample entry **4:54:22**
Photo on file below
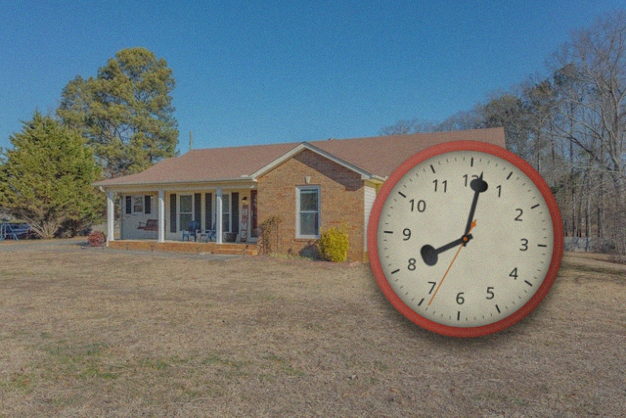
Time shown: **8:01:34**
